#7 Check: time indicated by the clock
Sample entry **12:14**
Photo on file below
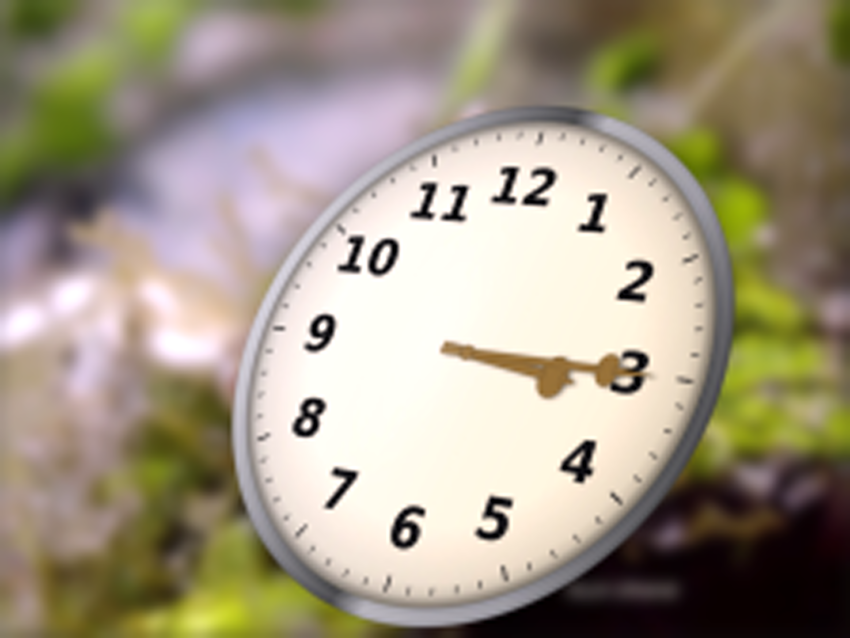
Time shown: **3:15**
